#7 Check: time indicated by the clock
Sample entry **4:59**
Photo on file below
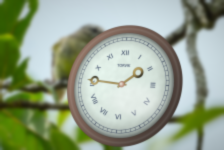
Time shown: **1:46**
